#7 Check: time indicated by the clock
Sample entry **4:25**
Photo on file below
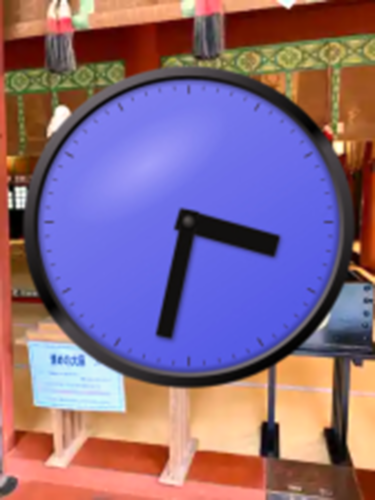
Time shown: **3:32**
